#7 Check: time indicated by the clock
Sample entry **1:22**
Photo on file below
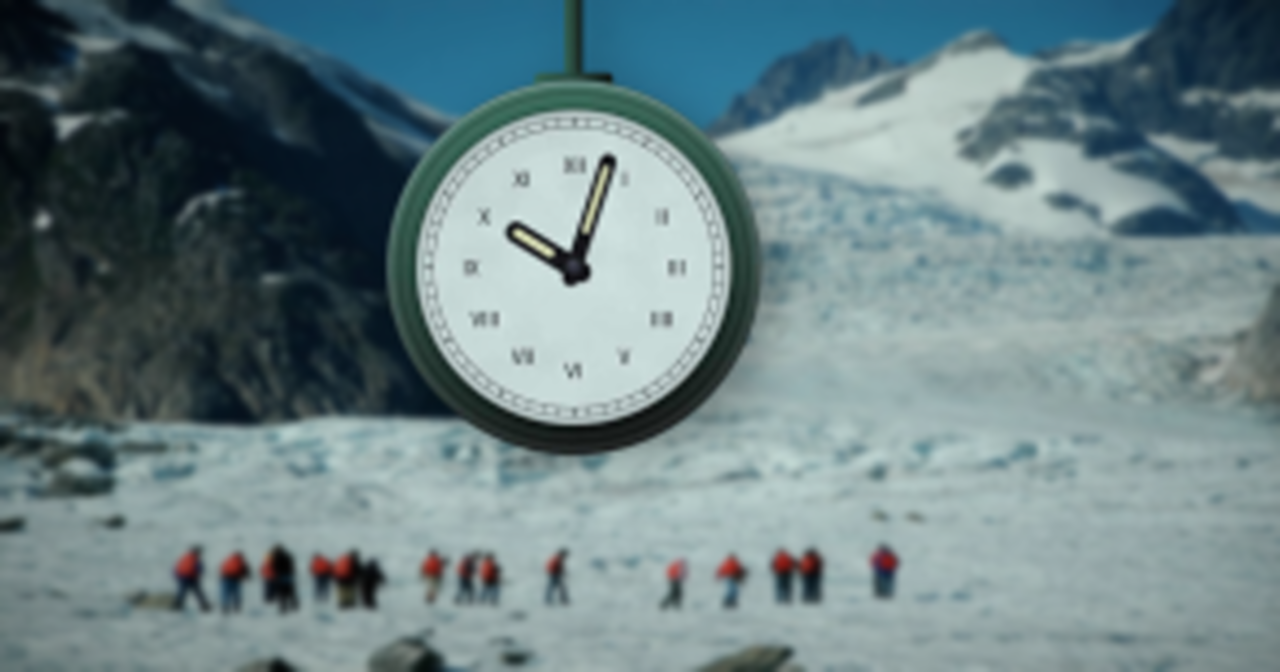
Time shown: **10:03**
